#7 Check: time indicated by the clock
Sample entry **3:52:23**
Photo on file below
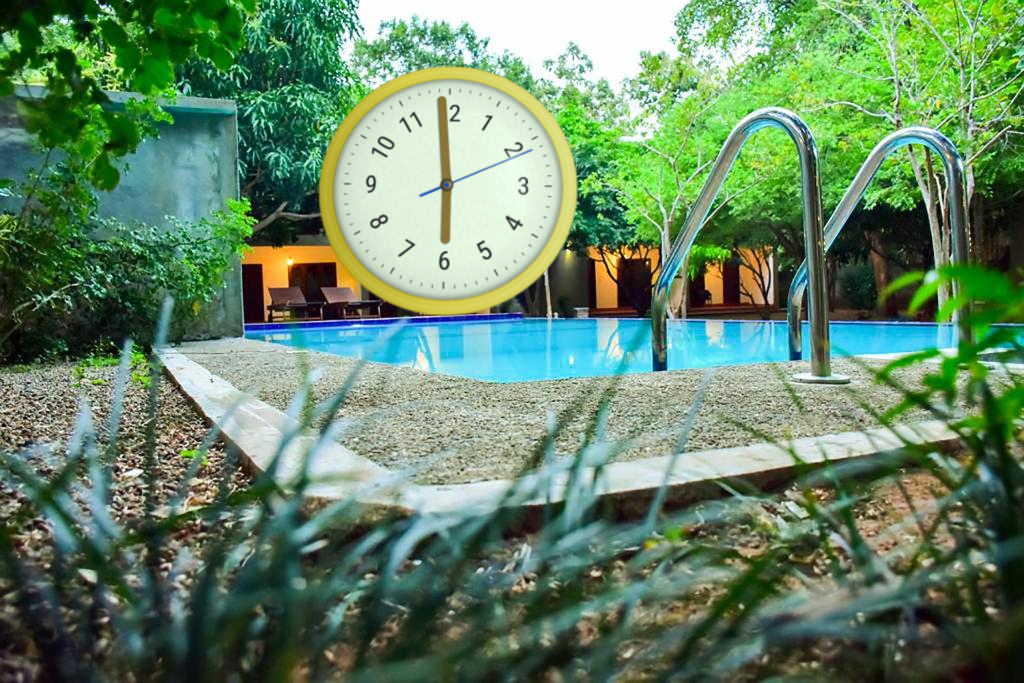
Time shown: **5:59:11**
